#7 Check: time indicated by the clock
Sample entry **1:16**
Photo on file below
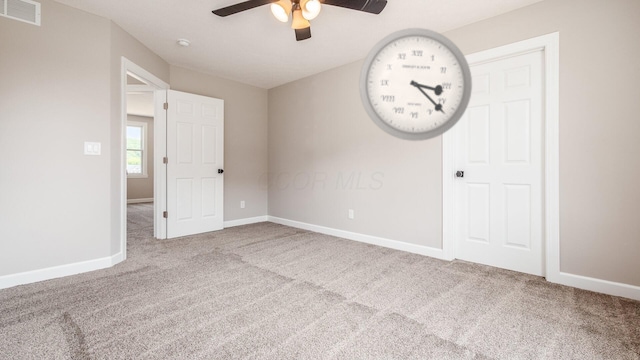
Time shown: **3:22**
